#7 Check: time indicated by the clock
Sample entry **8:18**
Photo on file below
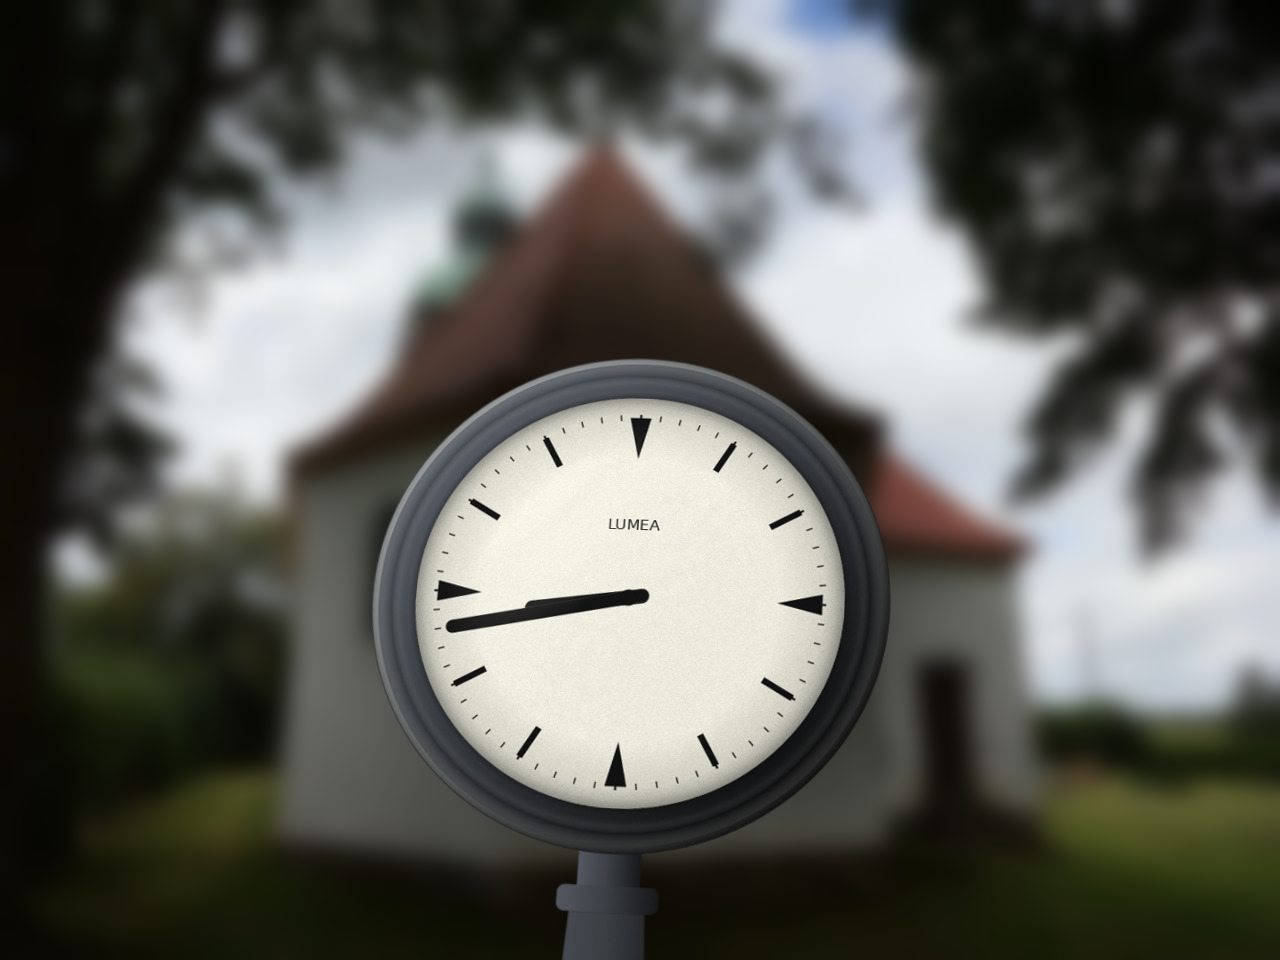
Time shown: **8:43**
